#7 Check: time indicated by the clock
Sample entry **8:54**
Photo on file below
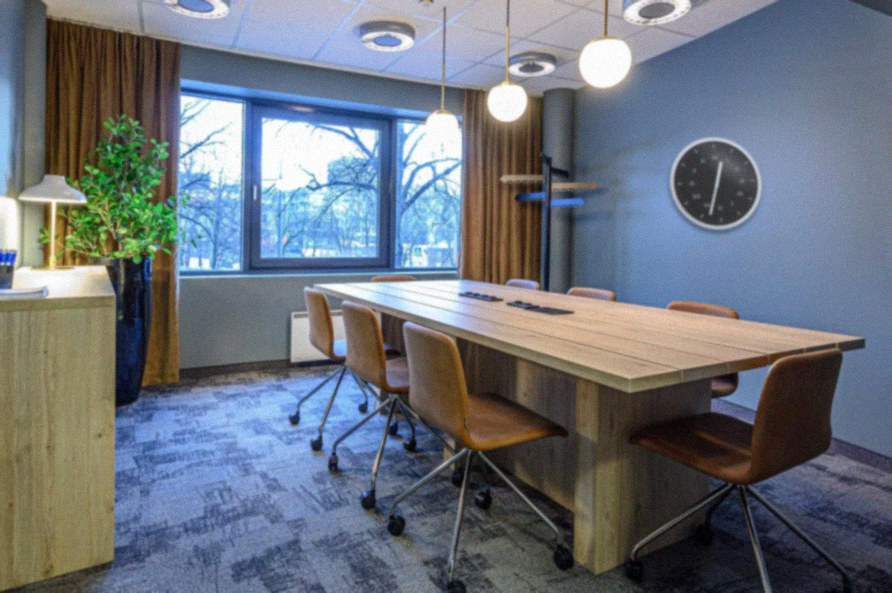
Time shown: **12:33**
